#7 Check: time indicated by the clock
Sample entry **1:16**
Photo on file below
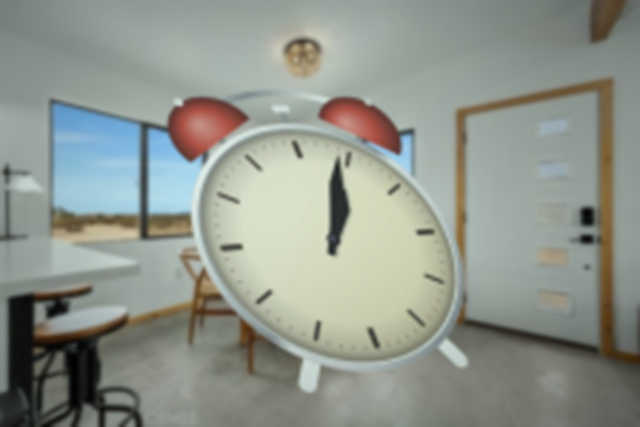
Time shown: **1:04**
